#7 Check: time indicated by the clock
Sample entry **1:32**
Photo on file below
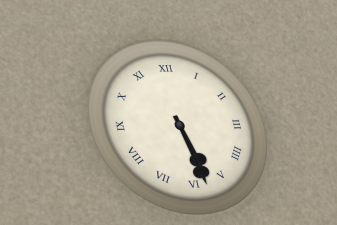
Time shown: **5:28**
